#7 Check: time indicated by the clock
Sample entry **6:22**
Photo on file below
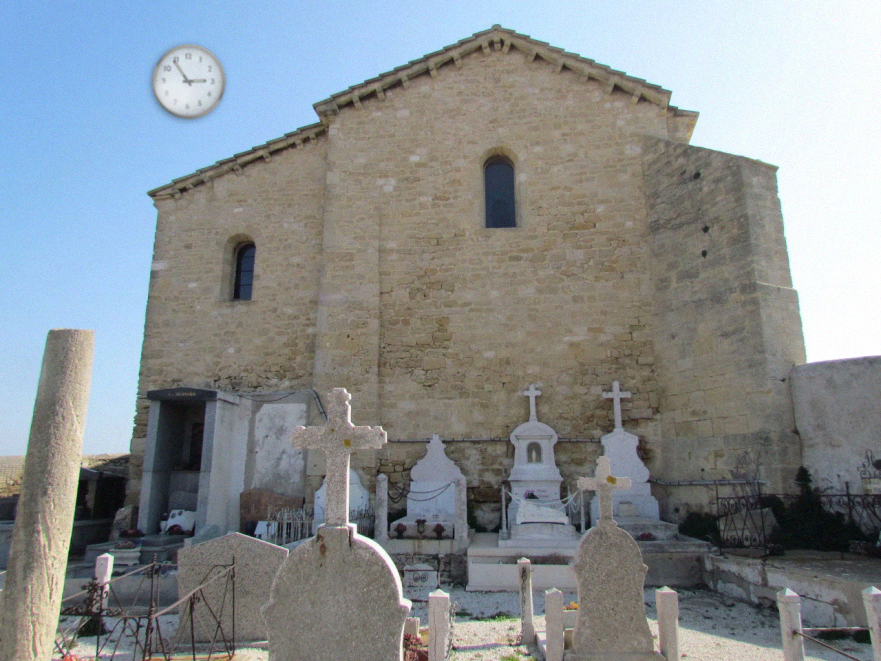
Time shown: **2:54**
